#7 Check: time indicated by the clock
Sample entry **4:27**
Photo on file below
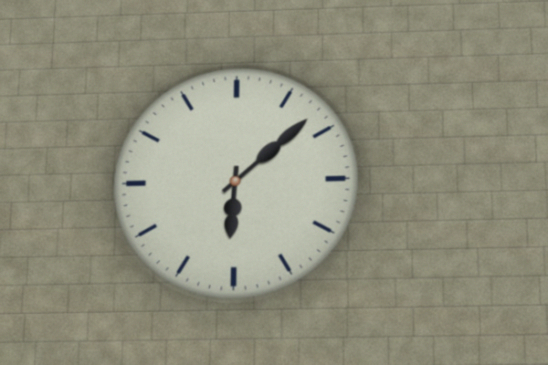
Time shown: **6:08**
